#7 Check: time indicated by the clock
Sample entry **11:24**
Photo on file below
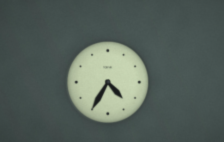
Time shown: **4:35**
